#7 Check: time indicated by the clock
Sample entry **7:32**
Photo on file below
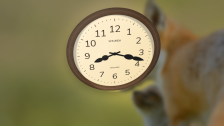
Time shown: **8:18**
